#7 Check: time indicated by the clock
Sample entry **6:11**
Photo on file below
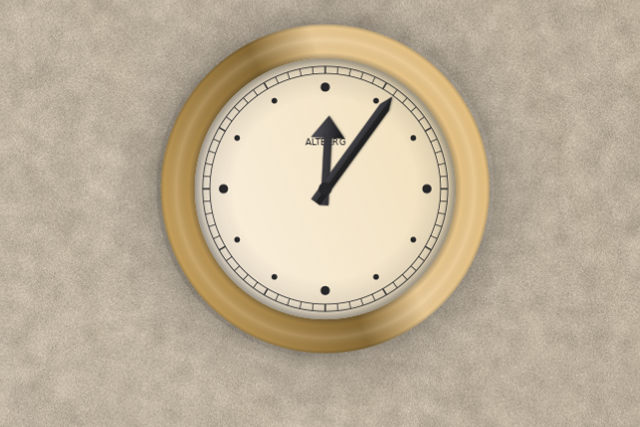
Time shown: **12:06**
